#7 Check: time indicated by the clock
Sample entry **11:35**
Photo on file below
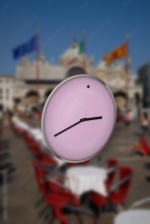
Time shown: **2:40**
